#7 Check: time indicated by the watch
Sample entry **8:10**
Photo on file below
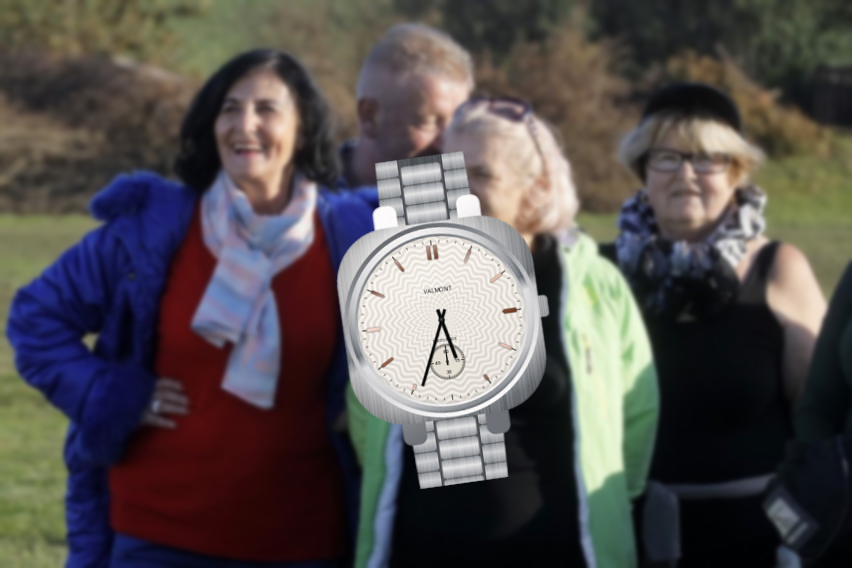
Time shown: **5:34**
